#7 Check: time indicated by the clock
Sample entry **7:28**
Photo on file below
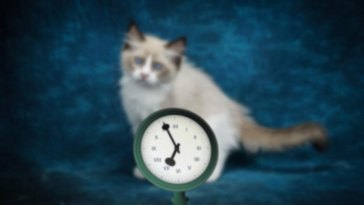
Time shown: **6:56**
